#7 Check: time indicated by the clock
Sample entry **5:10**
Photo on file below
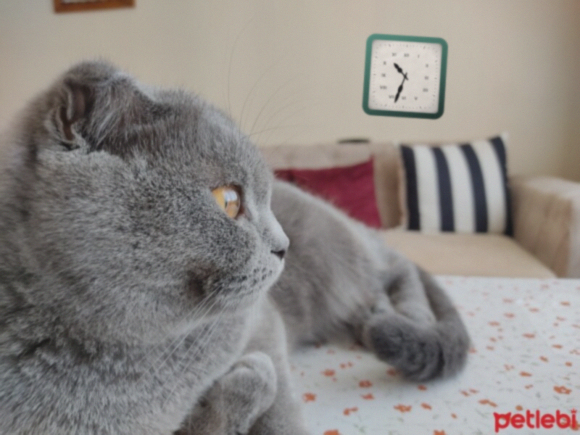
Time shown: **10:33**
